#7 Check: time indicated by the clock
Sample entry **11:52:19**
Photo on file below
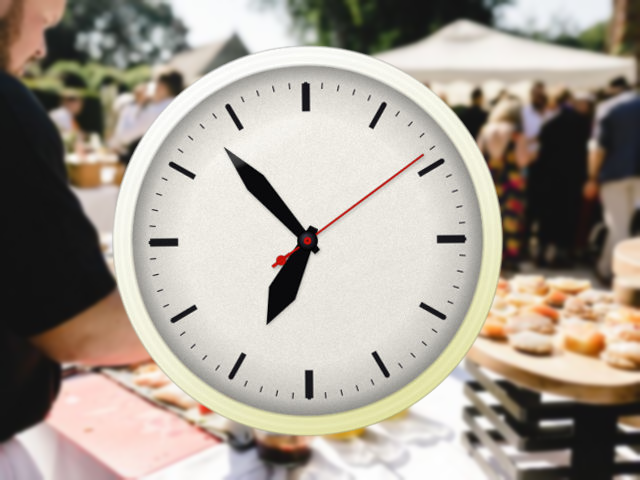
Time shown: **6:53:09**
